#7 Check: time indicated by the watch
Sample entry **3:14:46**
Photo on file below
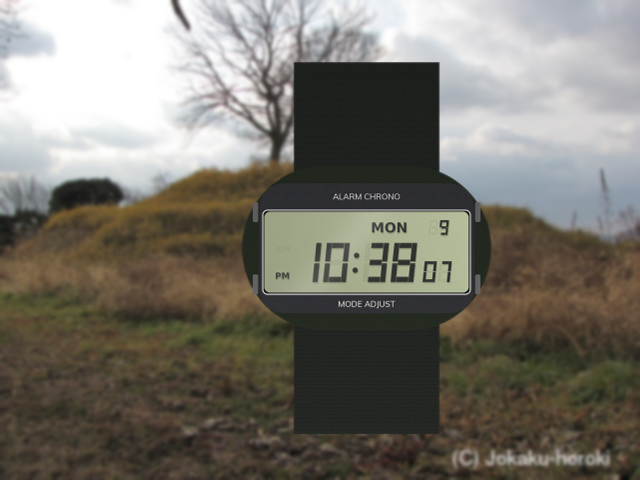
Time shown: **10:38:07**
